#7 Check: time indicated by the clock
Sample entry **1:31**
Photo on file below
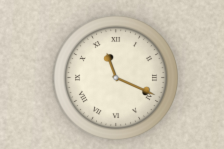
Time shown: **11:19**
